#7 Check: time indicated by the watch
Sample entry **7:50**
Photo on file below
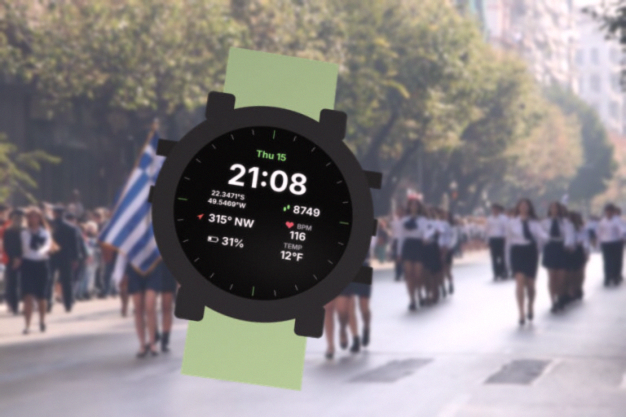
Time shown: **21:08**
